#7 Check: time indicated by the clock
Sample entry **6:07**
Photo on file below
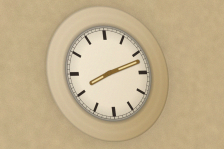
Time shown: **8:12**
